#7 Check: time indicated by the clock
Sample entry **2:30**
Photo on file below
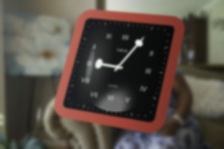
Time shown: **9:05**
